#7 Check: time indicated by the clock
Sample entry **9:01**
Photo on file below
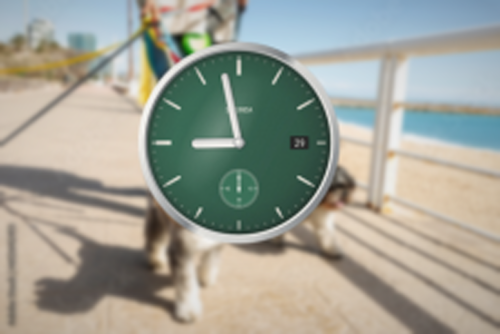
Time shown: **8:58**
